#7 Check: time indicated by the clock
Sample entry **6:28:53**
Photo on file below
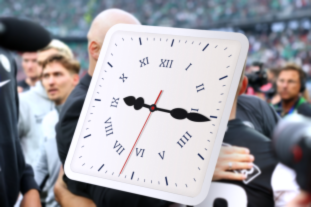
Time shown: **9:15:32**
